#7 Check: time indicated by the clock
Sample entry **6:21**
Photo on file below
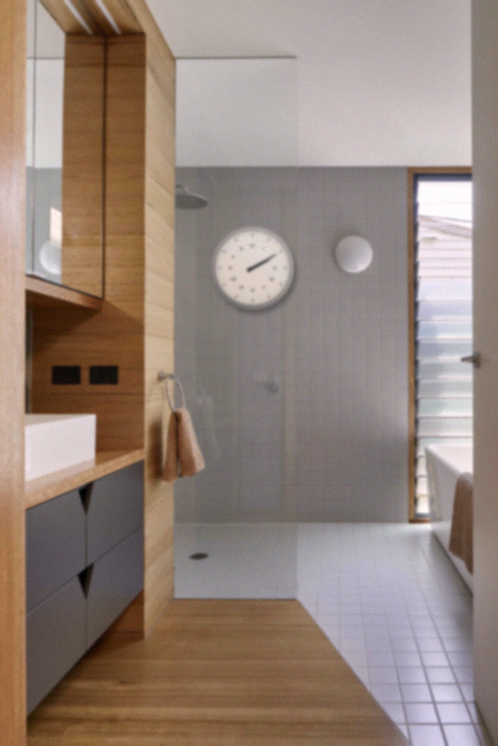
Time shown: **2:10**
